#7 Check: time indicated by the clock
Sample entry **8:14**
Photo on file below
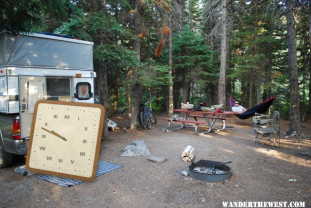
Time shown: **9:48**
